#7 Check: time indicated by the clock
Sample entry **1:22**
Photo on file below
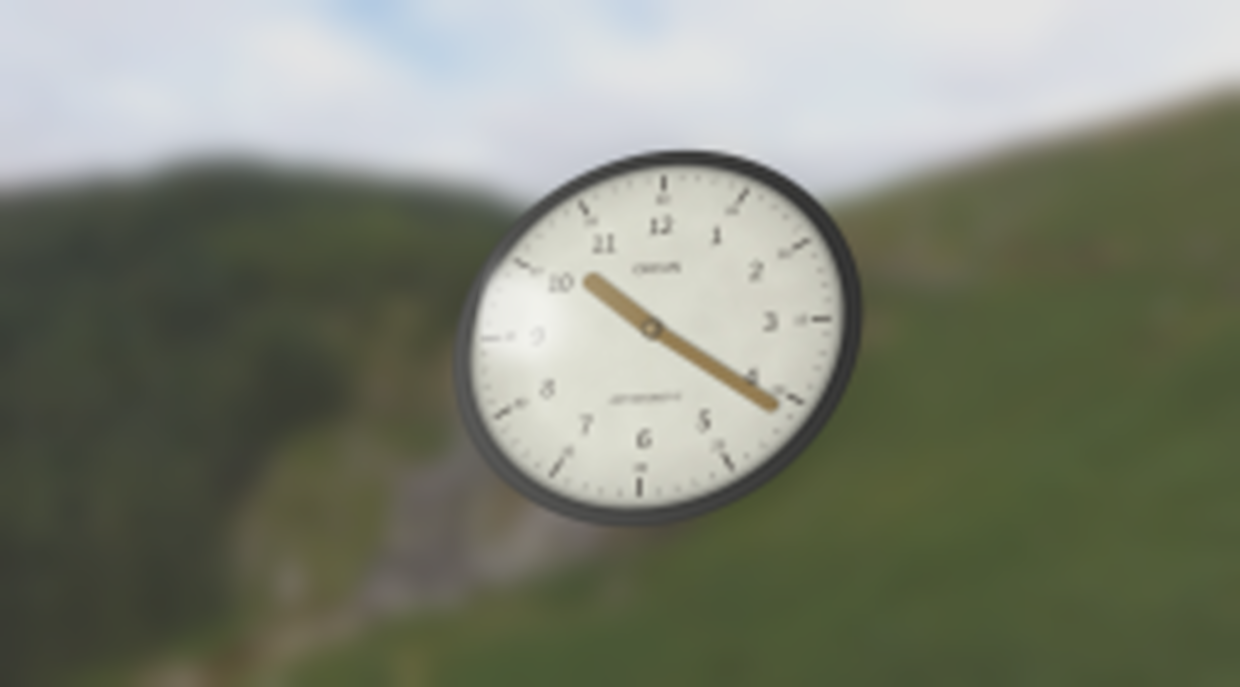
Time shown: **10:21**
